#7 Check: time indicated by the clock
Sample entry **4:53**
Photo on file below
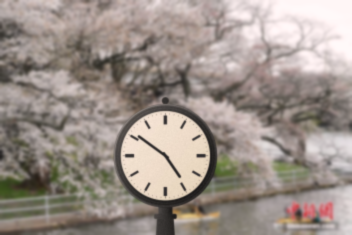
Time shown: **4:51**
